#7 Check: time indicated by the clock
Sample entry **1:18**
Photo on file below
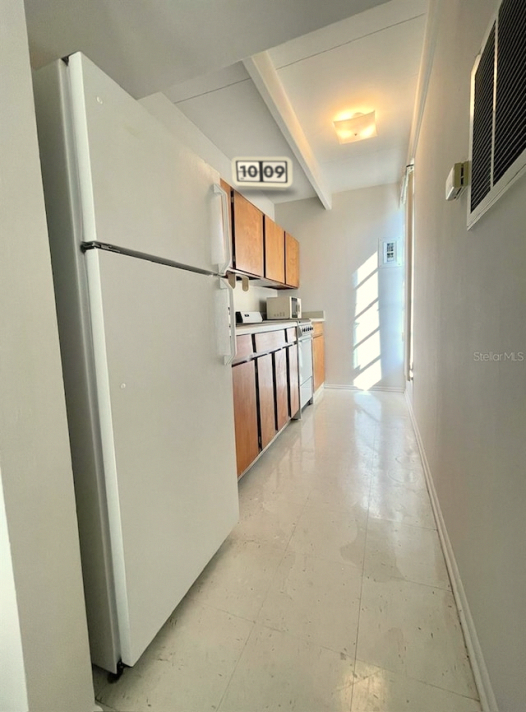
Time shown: **10:09**
